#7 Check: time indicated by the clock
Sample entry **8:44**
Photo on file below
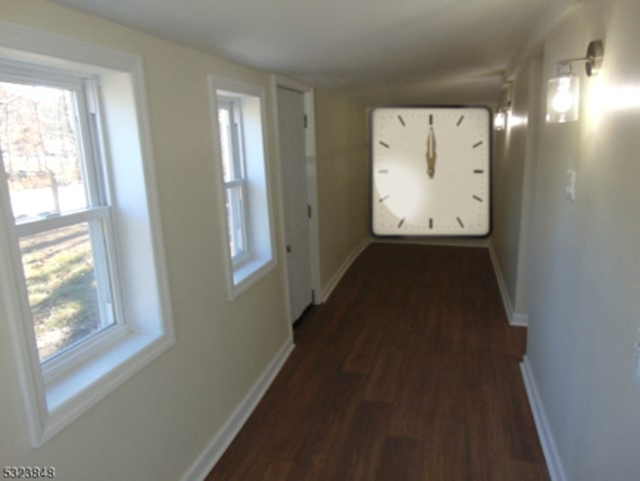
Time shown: **12:00**
